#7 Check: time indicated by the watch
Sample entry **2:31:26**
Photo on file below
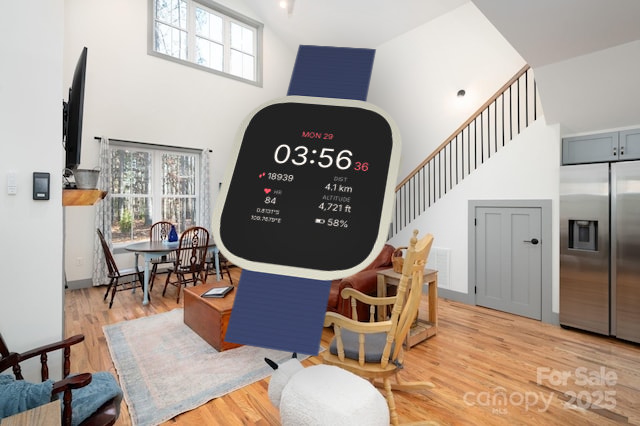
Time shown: **3:56:36**
